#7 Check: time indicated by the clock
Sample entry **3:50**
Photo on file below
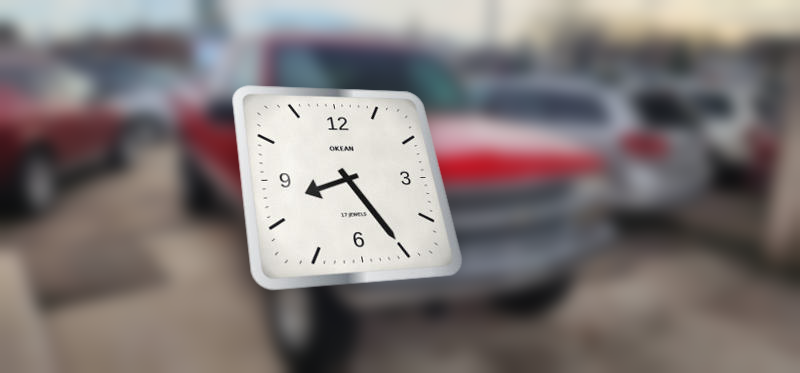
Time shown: **8:25**
